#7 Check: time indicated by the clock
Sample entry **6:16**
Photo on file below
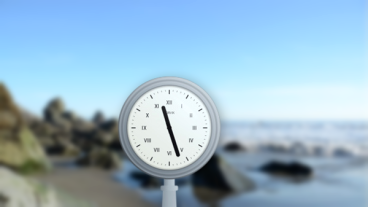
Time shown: **11:27**
